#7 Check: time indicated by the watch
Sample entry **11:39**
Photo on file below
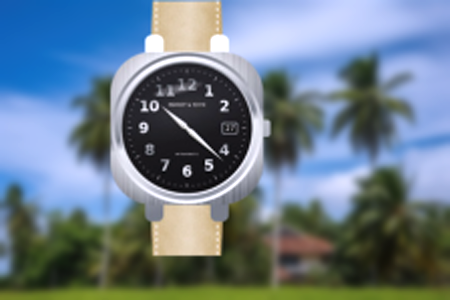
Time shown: **10:22**
